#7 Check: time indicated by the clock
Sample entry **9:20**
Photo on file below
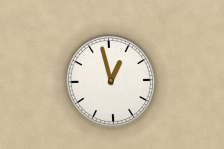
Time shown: **12:58**
